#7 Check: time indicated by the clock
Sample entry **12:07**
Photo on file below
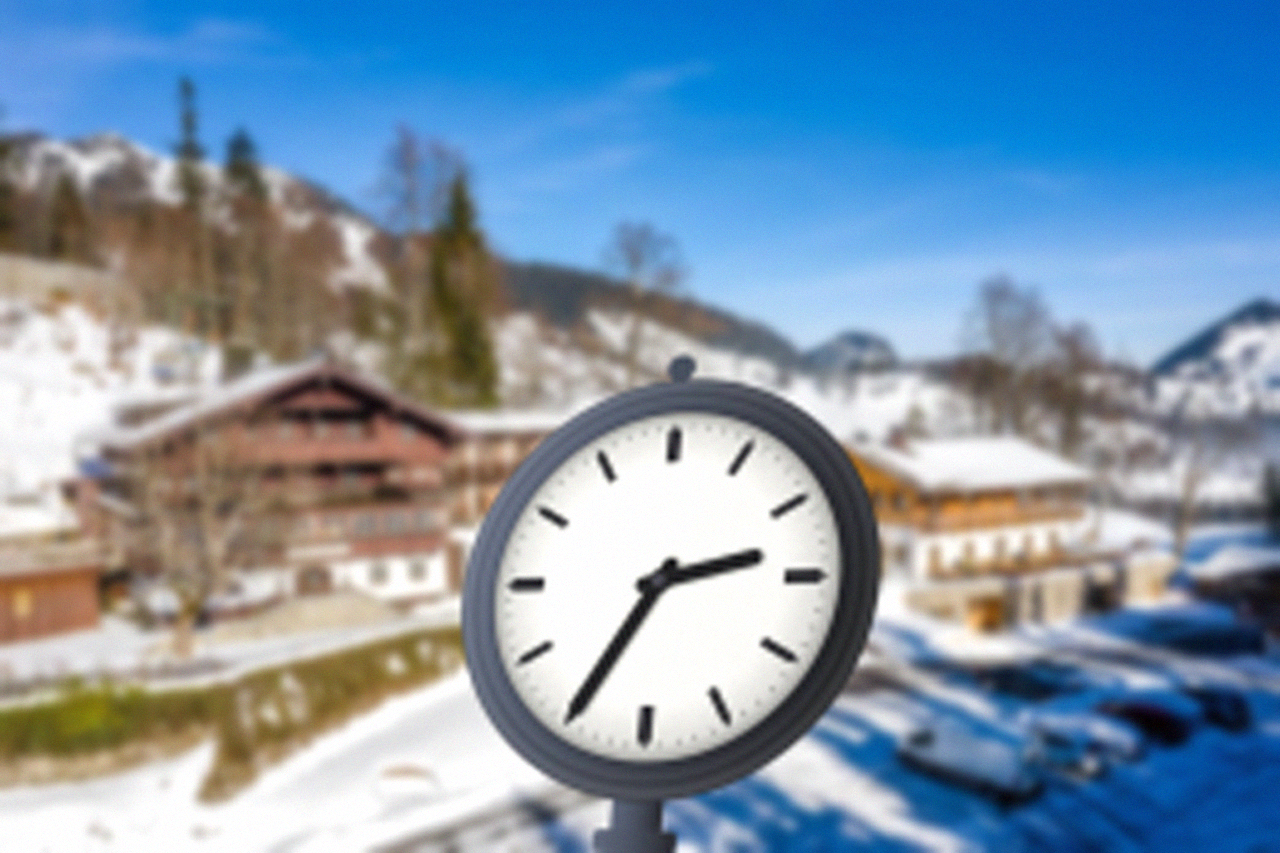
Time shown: **2:35**
